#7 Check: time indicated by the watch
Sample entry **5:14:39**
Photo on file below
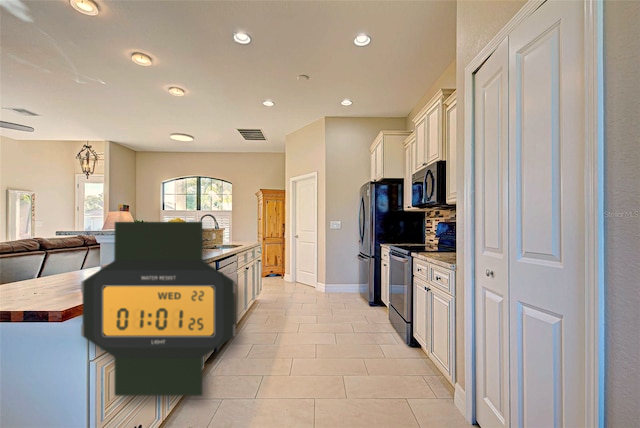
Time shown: **1:01:25**
